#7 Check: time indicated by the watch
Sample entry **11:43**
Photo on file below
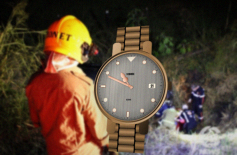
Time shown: **10:49**
